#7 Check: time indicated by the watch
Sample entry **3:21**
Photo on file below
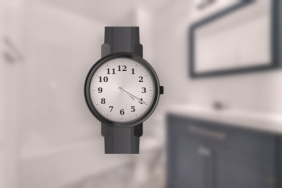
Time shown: **4:20**
